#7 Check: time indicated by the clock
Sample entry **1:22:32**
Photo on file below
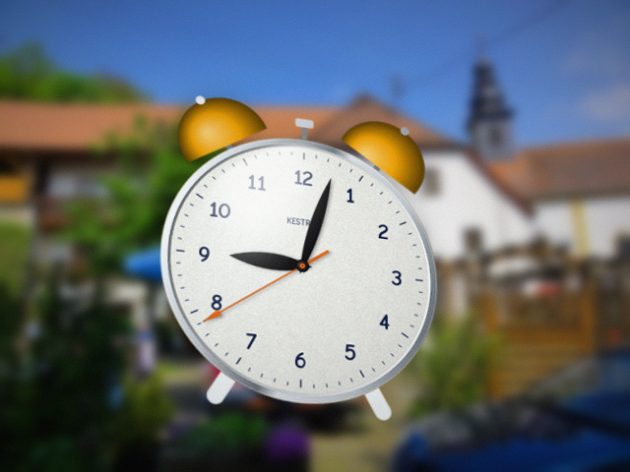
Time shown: **9:02:39**
